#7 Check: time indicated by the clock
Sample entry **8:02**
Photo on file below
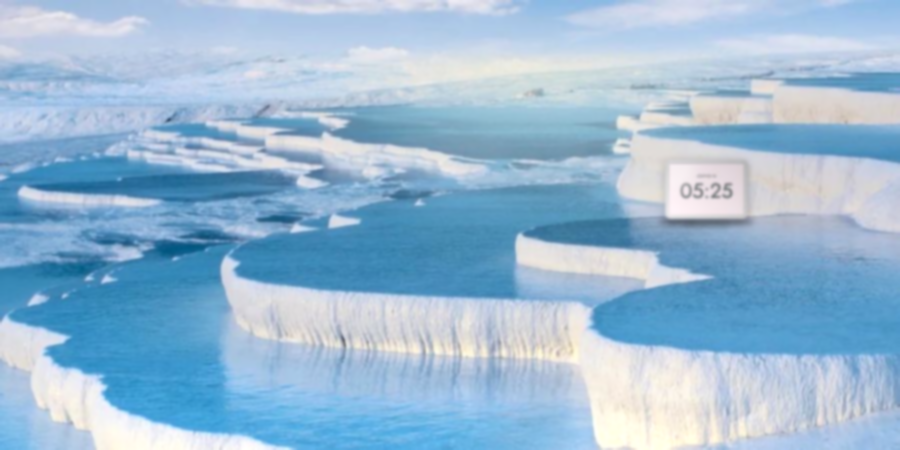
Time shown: **5:25**
